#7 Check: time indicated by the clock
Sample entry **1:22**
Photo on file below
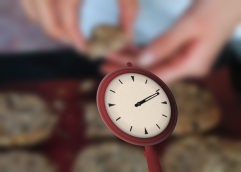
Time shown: **2:11**
